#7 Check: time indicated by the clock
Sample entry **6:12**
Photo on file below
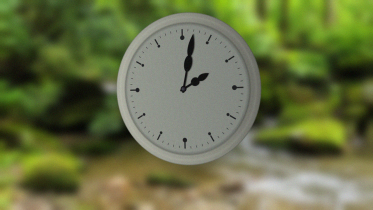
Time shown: **2:02**
